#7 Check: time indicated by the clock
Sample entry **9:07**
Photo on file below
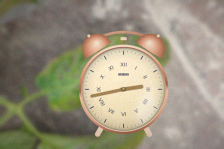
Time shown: **2:43**
